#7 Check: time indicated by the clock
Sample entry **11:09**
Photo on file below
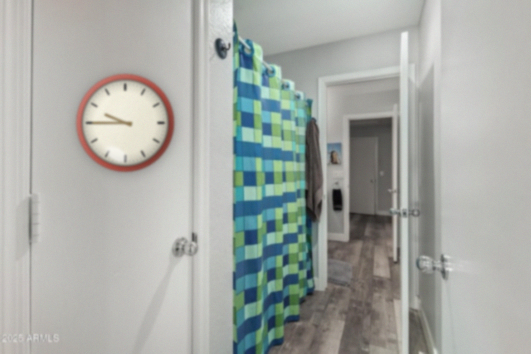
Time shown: **9:45**
